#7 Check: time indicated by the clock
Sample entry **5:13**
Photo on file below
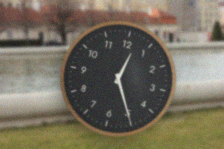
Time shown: **12:25**
